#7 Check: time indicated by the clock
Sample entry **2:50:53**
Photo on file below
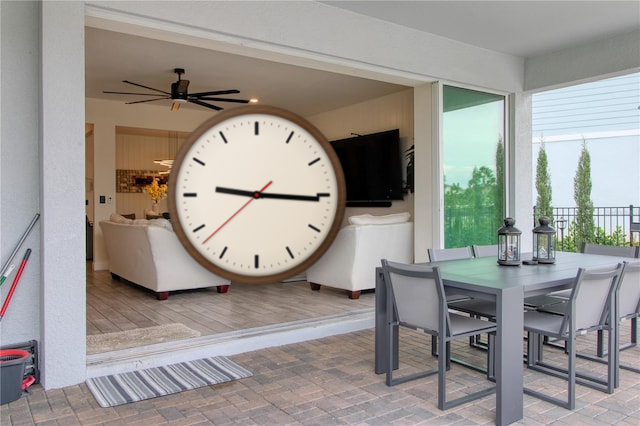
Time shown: **9:15:38**
